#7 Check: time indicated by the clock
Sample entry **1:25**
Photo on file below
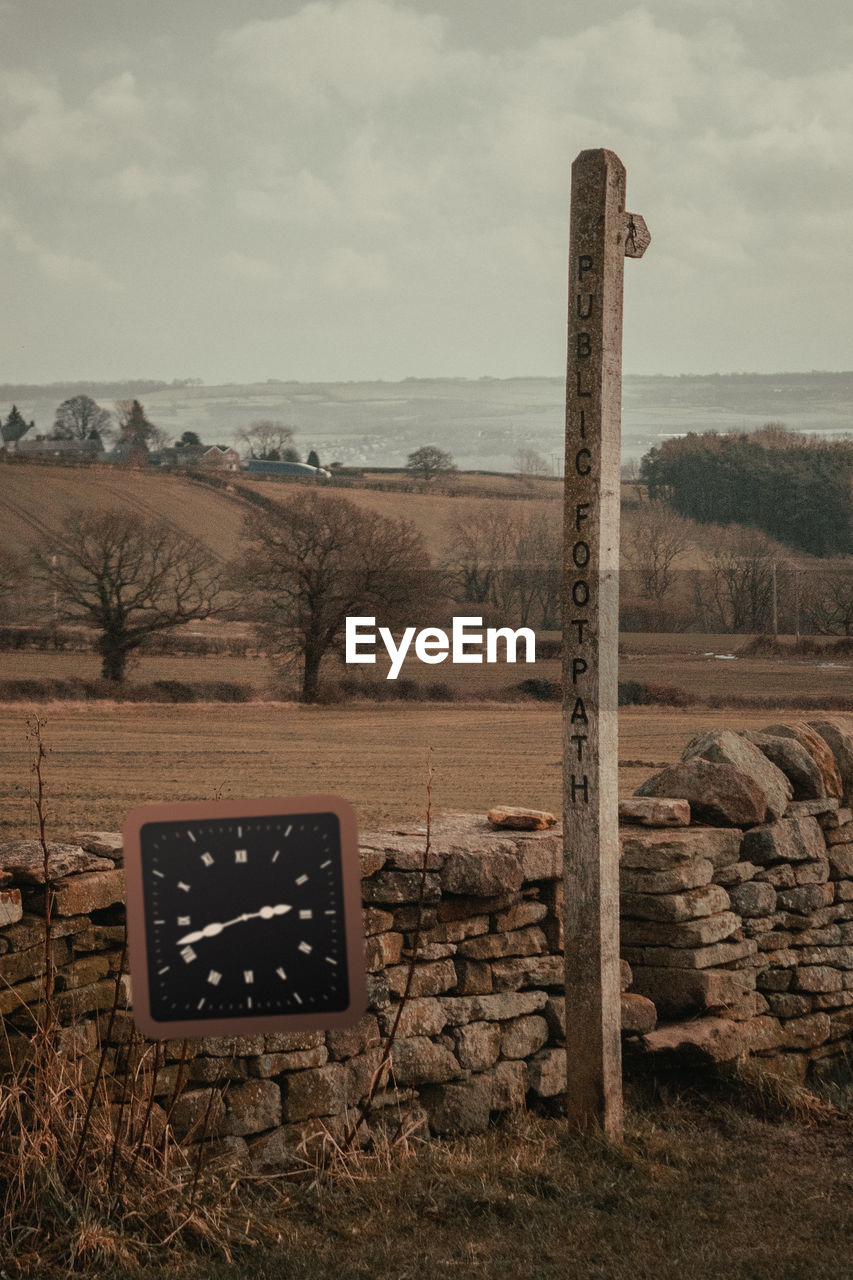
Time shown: **2:42**
